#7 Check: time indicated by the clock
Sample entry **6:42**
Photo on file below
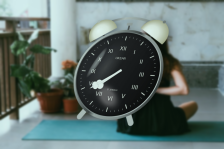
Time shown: **7:39**
